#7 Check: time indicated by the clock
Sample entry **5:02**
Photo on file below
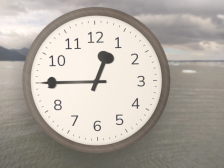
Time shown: **12:45**
